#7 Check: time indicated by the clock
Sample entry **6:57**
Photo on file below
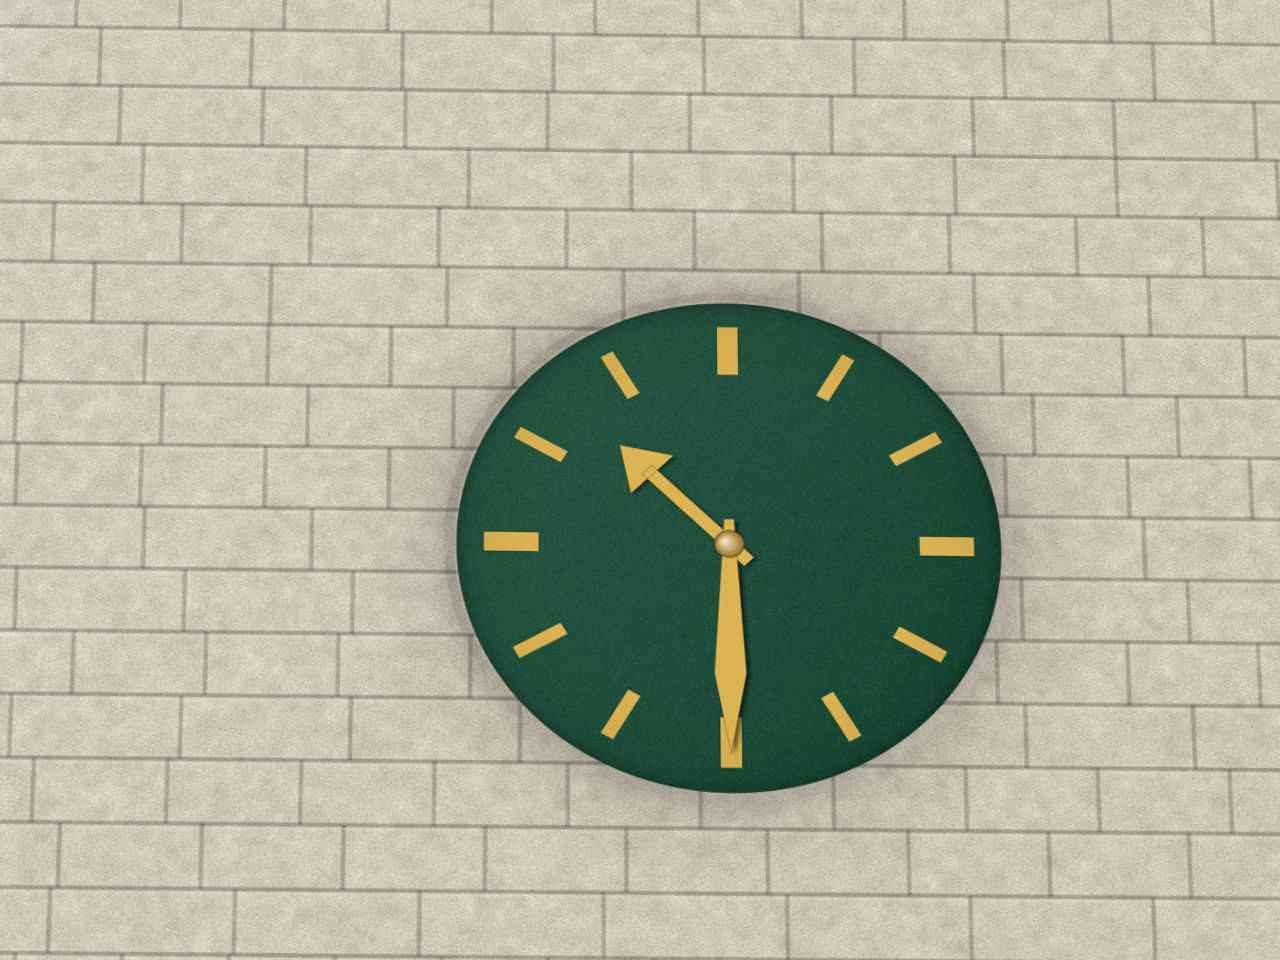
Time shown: **10:30**
